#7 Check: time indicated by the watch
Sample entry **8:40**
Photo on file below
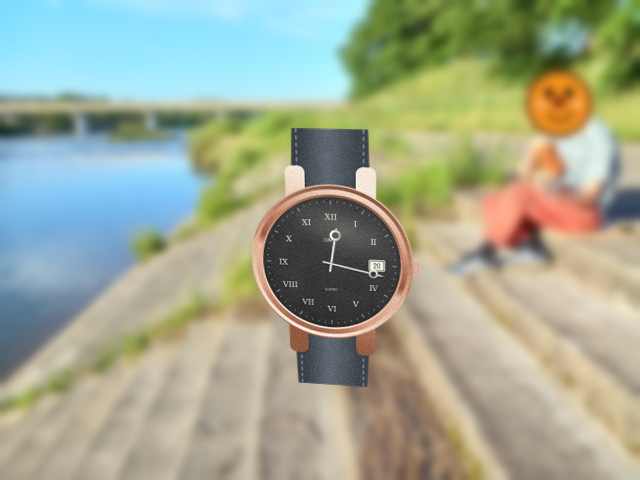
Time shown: **12:17**
